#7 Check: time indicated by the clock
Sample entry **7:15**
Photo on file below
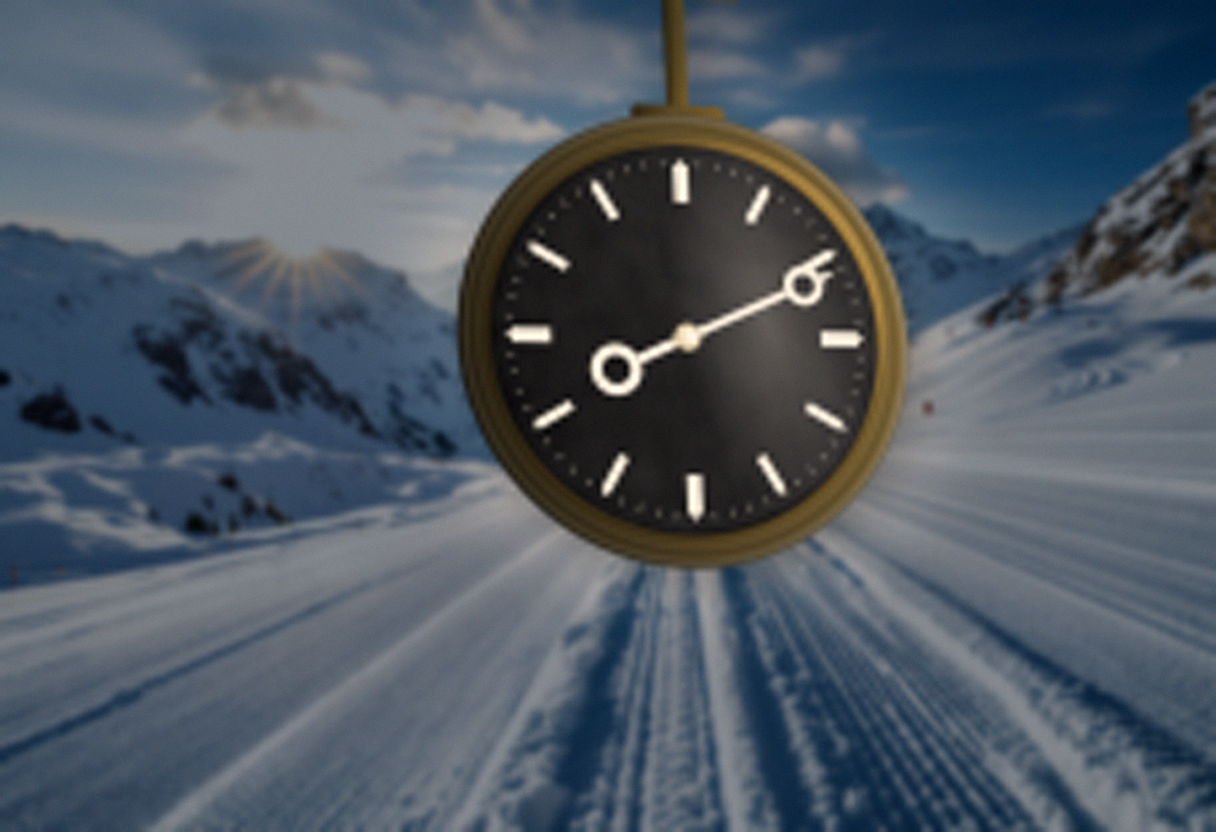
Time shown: **8:11**
